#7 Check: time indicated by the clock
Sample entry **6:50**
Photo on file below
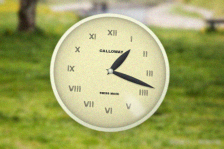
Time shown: **1:18**
